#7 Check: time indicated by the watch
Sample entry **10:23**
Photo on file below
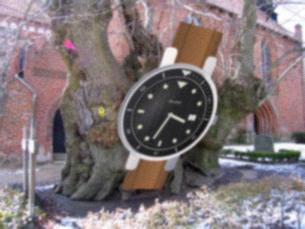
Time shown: **3:33**
